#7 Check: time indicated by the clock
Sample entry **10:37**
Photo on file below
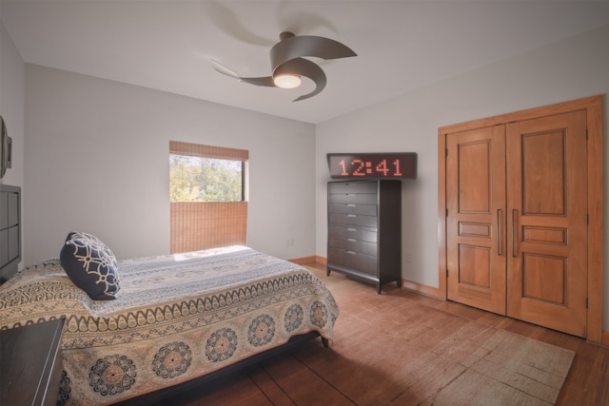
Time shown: **12:41**
